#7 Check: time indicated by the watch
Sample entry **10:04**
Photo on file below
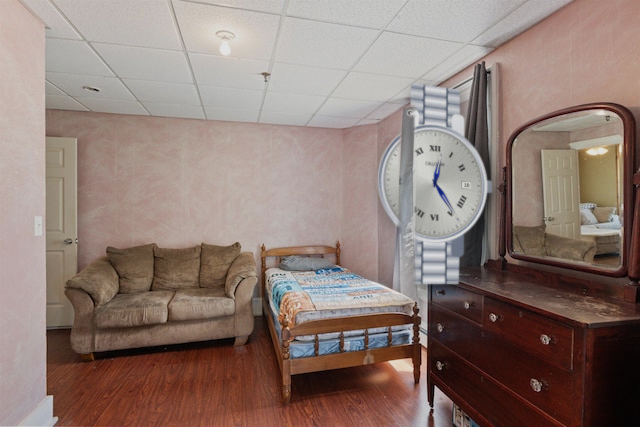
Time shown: **12:24**
